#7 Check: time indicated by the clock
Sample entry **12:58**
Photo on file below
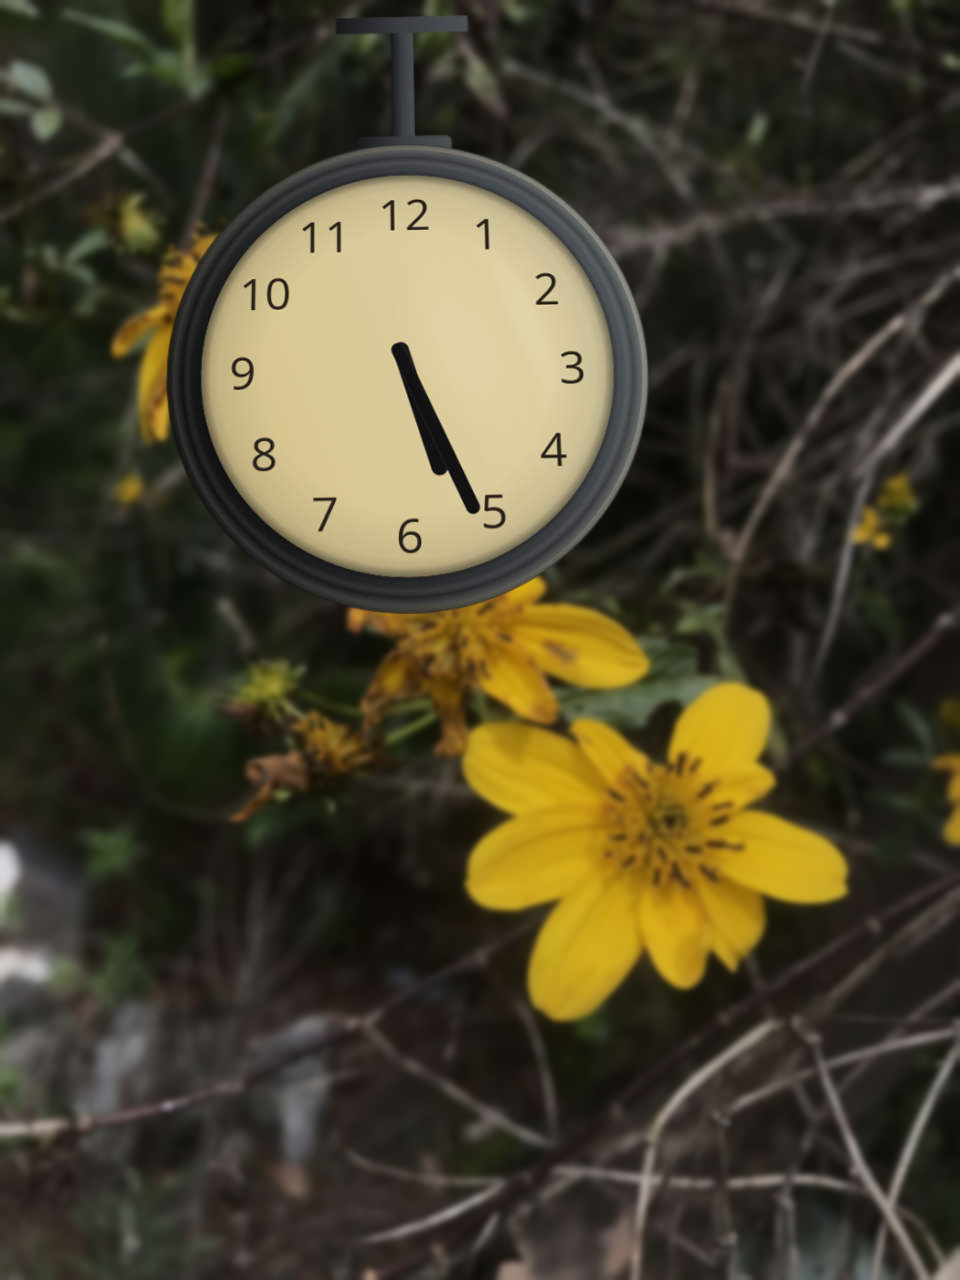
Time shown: **5:26**
